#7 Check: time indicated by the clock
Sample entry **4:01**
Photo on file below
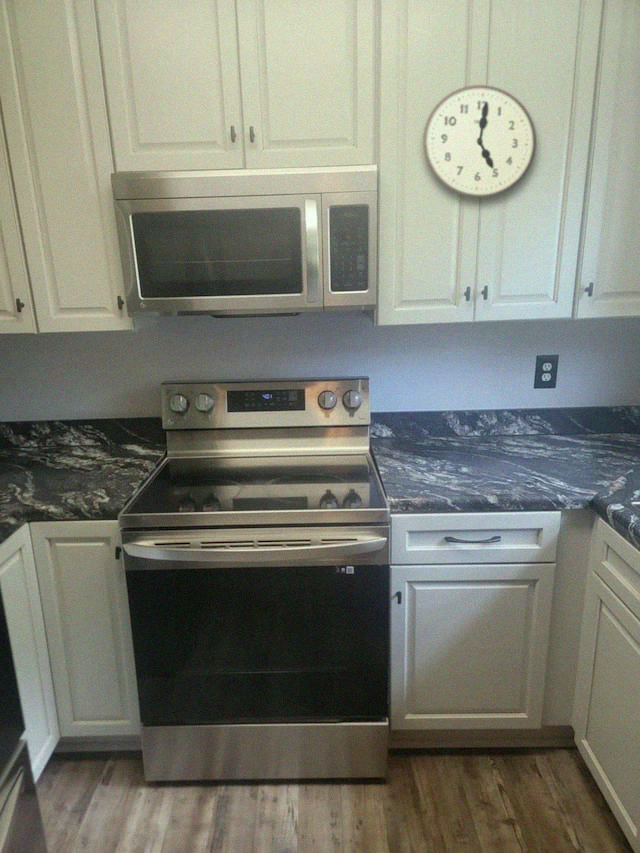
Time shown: **5:01**
